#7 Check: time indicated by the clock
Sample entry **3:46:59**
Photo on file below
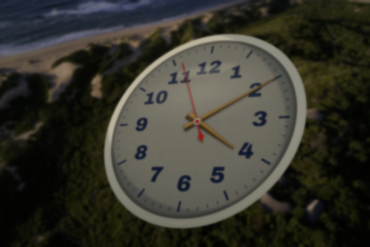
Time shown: **4:09:56**
